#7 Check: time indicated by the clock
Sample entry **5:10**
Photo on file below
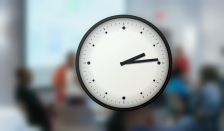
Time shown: **2:14**
